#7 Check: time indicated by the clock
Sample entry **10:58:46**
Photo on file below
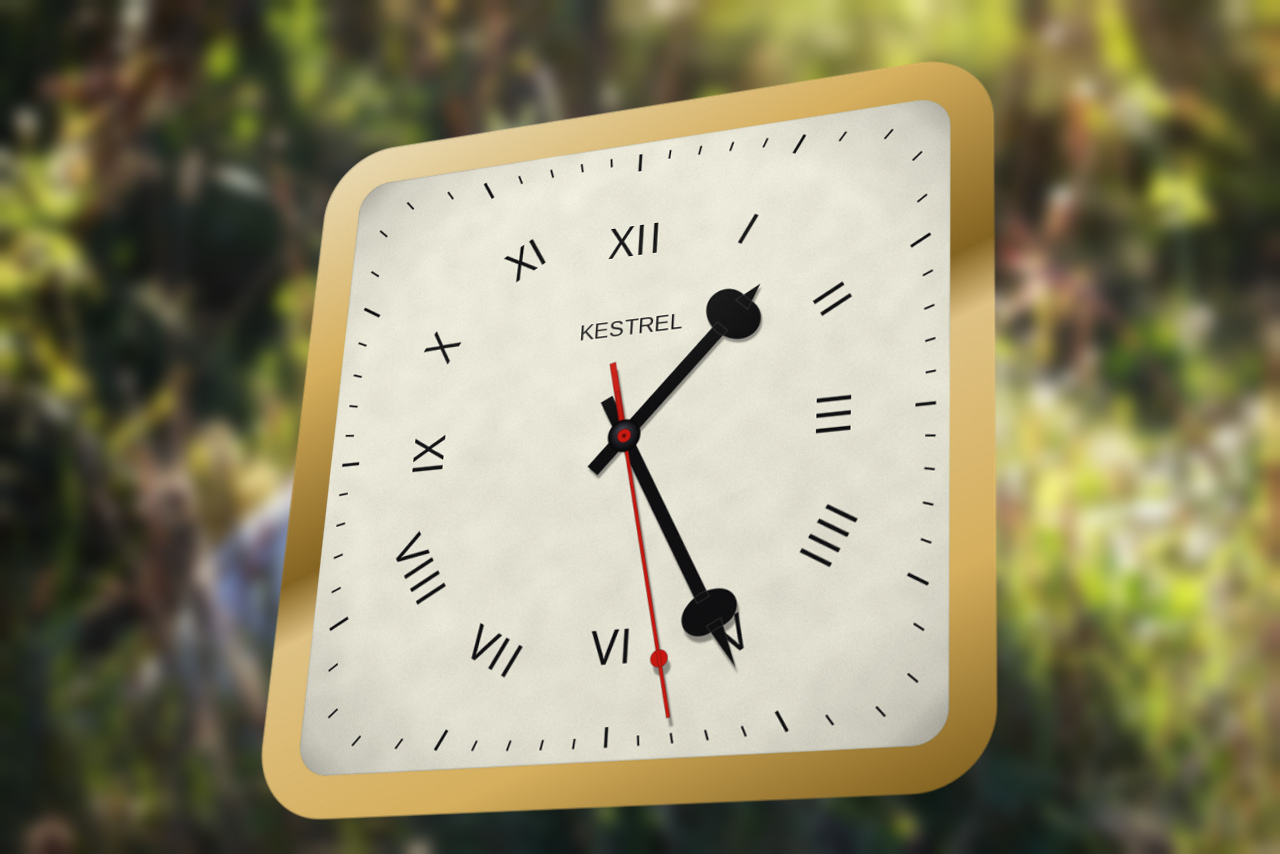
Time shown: **1:25:28**
